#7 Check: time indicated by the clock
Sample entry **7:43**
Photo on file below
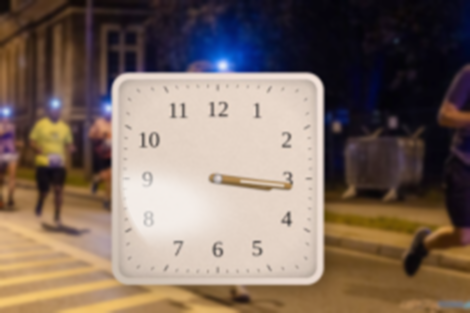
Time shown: **3:16**
